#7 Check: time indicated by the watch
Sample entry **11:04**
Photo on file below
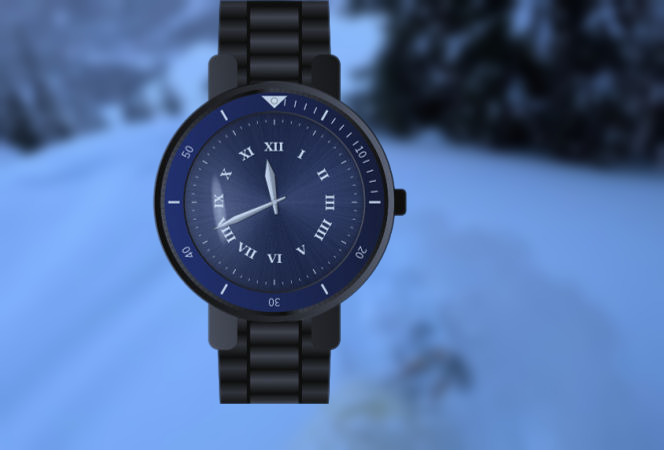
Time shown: **11:41**
